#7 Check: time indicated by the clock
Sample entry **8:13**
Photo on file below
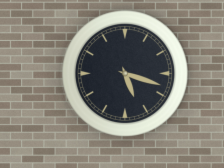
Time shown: **5:18**
